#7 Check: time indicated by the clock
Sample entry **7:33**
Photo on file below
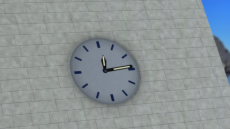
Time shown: **12:14**
